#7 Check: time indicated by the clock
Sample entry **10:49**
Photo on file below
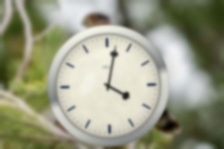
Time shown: **4:02**
